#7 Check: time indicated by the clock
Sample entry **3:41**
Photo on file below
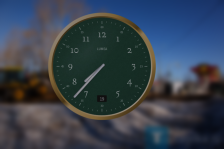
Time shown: **7:37**
